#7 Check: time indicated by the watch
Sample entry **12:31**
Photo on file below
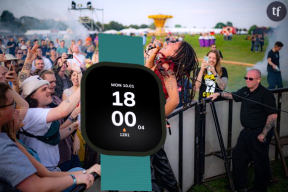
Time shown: **18:00**
